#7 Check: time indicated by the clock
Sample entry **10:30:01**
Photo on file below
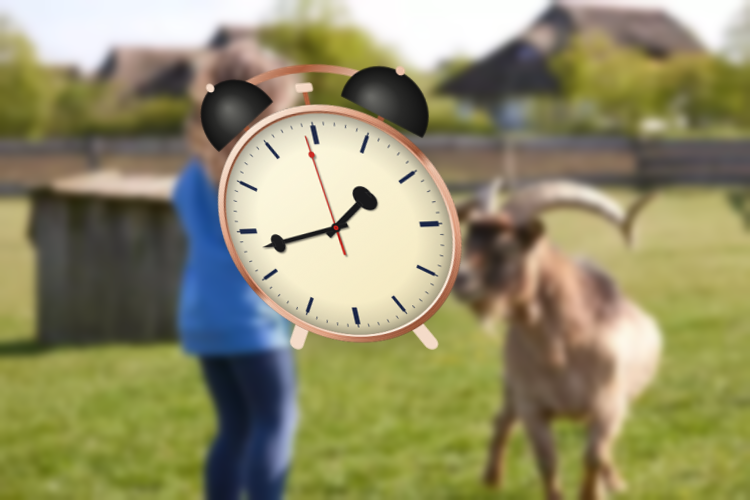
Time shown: **1:42:59**
